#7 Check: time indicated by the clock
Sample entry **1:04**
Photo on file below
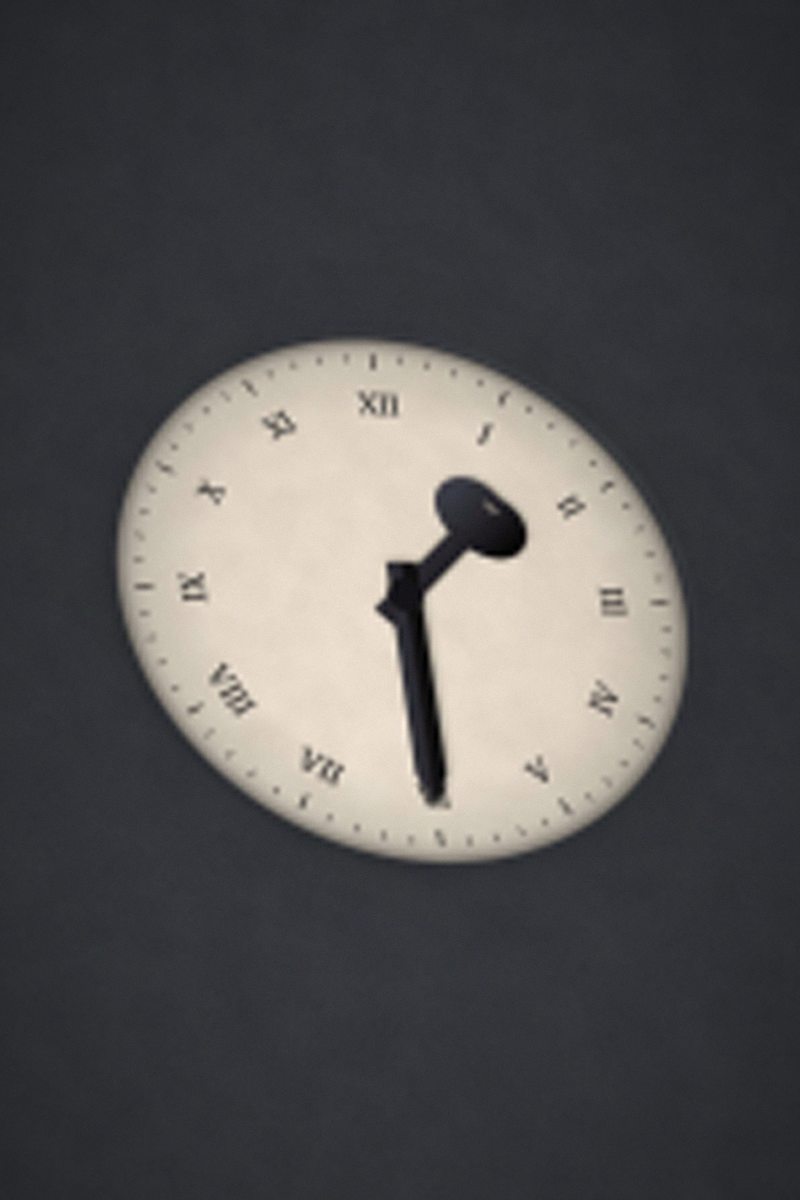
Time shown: **1:30**
